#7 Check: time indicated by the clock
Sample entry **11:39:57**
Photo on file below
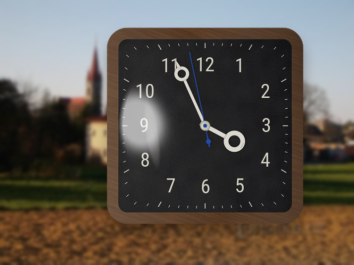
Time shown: **3:55:58**
